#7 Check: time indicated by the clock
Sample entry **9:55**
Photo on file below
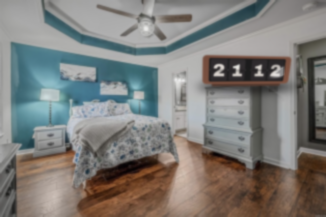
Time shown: **21:12**
